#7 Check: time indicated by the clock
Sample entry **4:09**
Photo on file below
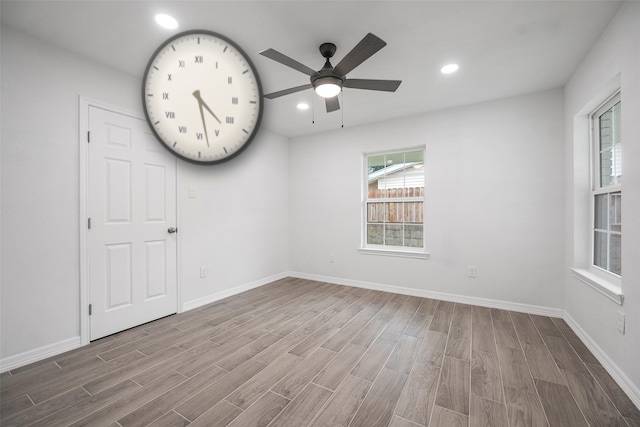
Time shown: **4:28**
